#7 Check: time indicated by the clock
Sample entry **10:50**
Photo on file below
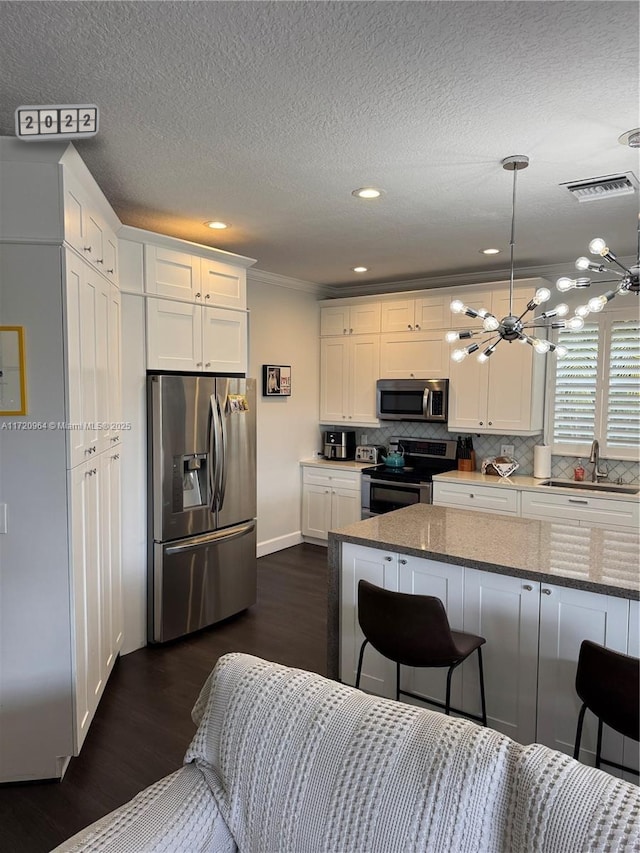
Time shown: **20:22**
